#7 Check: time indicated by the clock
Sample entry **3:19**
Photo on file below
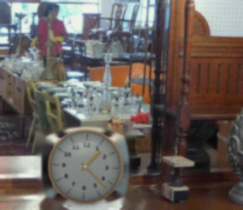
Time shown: **1:22**
